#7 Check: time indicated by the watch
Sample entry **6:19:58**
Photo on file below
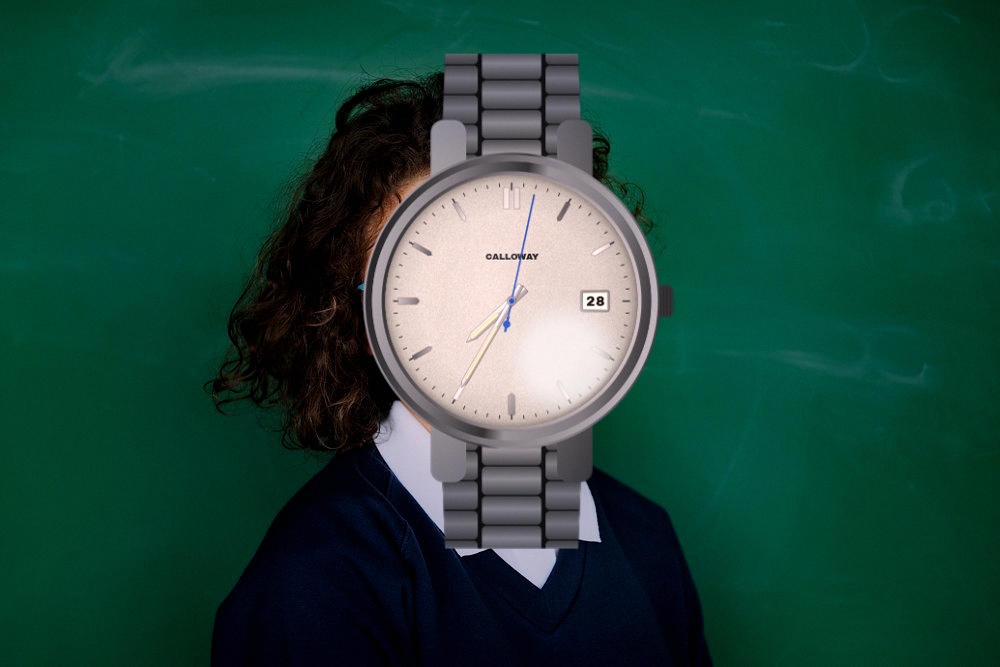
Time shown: **7:35:02**
